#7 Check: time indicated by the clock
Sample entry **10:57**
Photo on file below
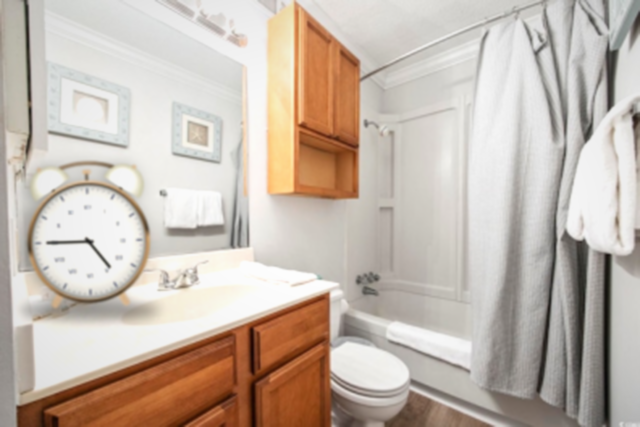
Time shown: **4:45**
